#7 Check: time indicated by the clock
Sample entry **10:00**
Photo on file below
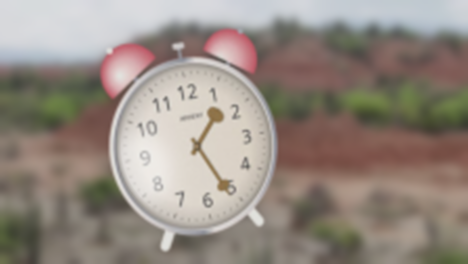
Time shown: **1:26**
